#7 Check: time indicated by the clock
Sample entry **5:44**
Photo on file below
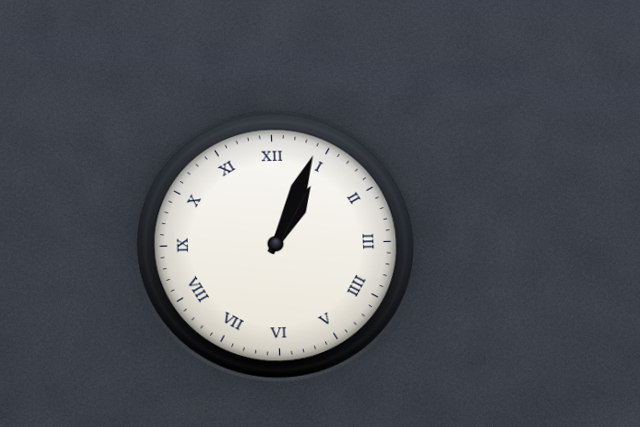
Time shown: **1:04**
